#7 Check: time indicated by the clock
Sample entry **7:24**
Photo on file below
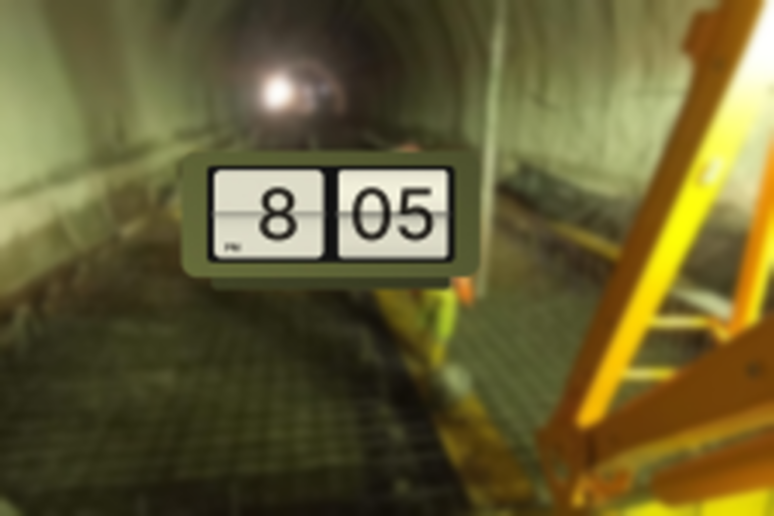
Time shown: **8:05**
